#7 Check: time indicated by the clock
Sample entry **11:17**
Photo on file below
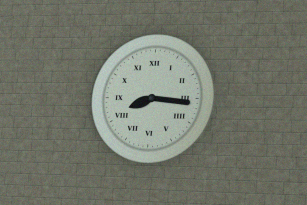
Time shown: **8:16**
